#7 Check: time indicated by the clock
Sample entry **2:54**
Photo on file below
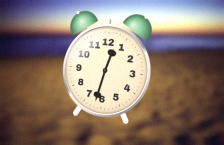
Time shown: **12:32**
